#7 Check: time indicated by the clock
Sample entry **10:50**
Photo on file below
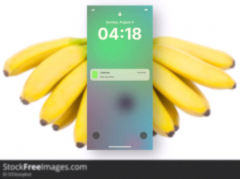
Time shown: **4:18**
